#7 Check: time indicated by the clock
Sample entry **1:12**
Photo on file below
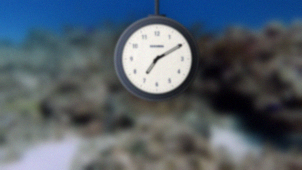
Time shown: **7:10**
